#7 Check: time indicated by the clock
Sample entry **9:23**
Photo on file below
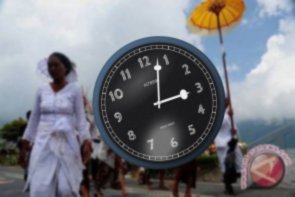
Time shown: **3:03**
